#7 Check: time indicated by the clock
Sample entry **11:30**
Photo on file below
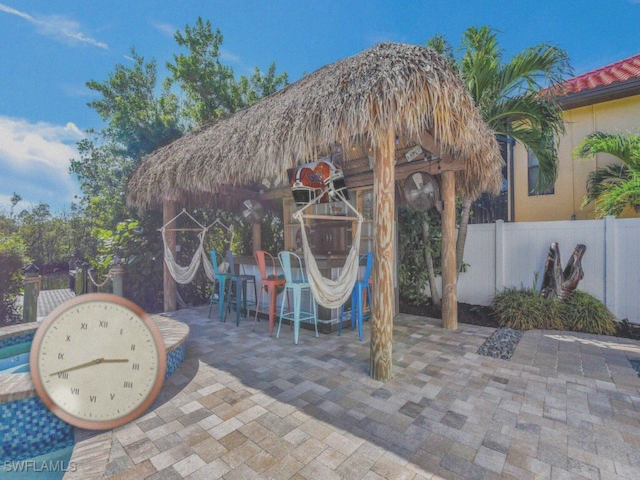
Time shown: **2:41**
